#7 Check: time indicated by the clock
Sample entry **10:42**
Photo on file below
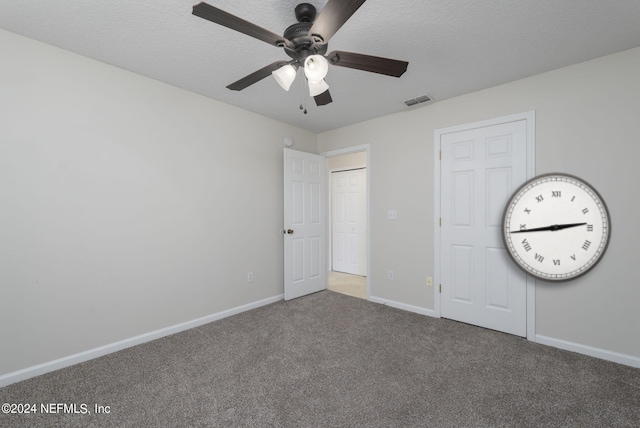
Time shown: **2:44**
